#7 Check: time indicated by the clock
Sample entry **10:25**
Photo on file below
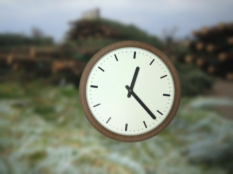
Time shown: **12:22**
